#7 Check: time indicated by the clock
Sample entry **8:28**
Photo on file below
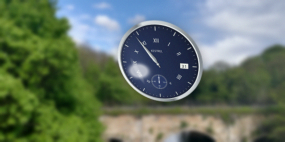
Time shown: **10:54**
